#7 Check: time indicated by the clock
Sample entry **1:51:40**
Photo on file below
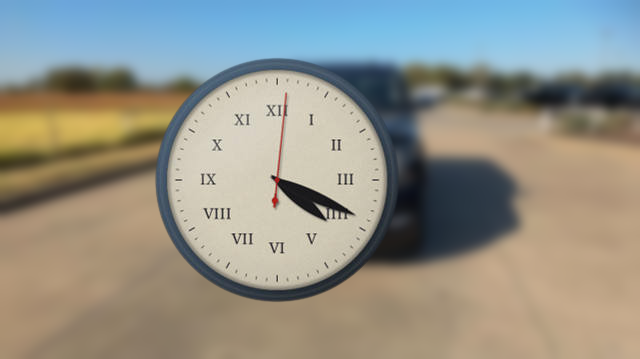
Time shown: **4:19:01**
